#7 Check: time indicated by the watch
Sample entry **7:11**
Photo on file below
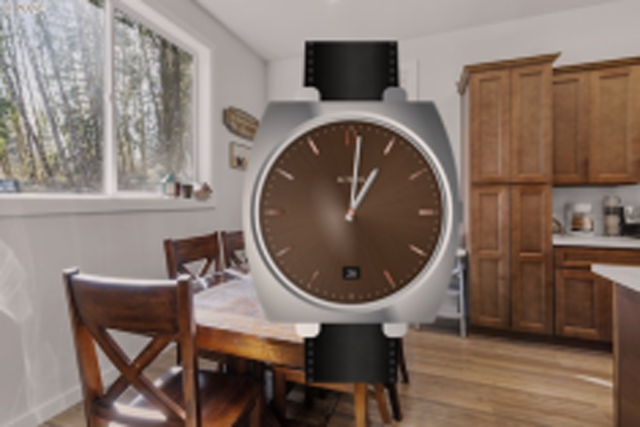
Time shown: **1:01**
